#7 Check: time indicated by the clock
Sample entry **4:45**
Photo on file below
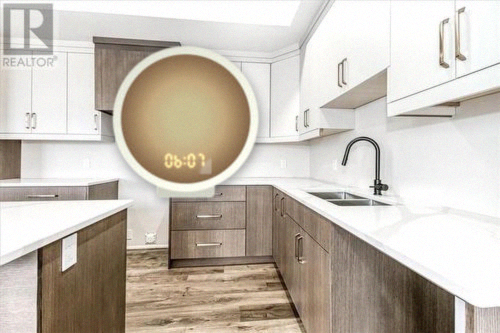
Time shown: **6:07**
